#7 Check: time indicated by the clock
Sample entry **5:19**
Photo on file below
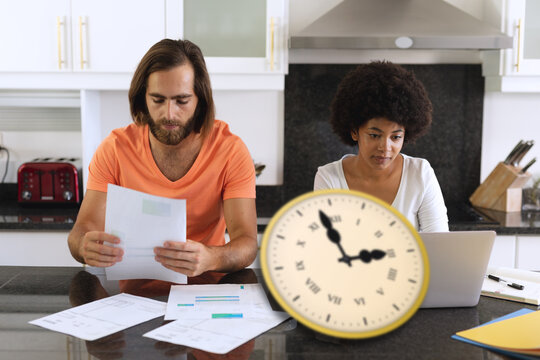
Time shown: **2:58**
